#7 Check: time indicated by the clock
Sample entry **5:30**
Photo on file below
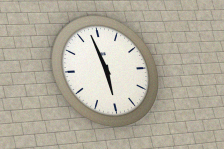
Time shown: **5:58**
